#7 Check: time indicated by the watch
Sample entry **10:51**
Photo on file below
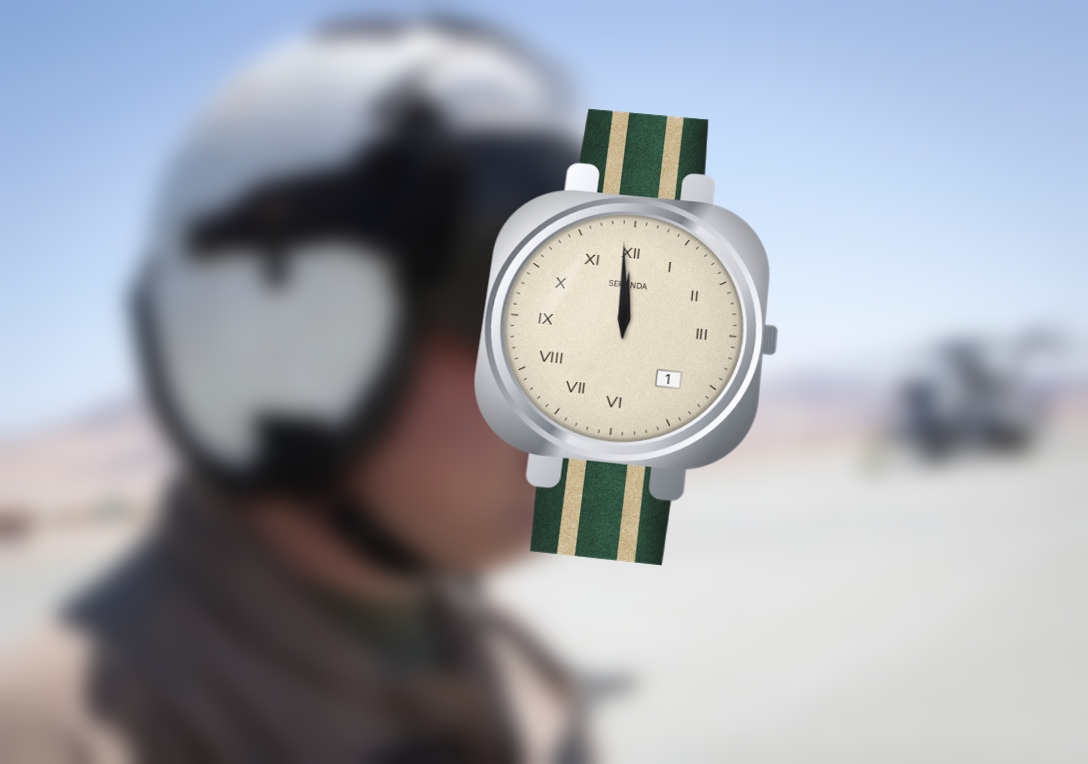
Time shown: **11:59**
